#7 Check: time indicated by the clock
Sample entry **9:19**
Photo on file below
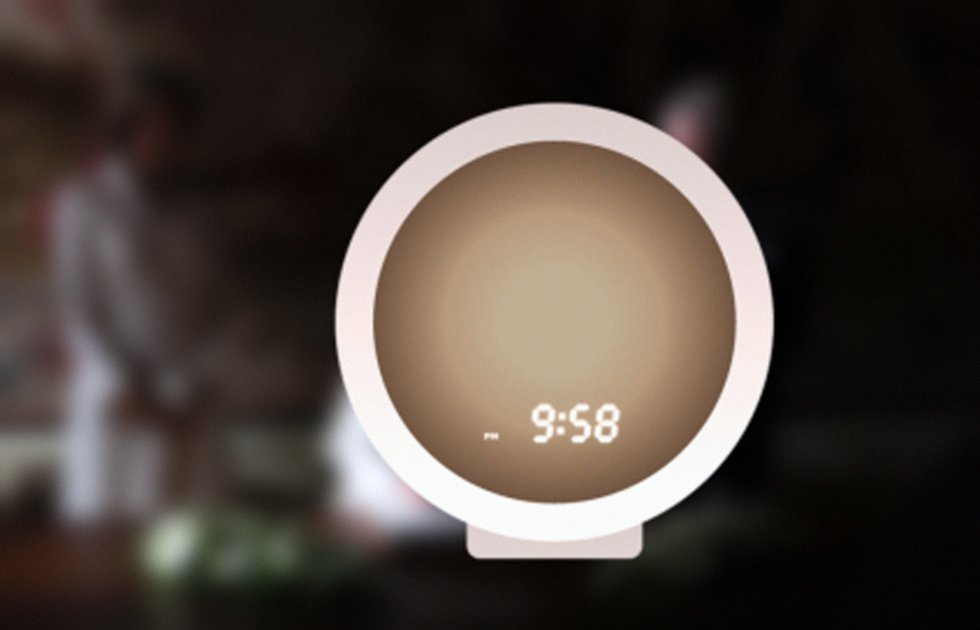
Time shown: **9:58**
